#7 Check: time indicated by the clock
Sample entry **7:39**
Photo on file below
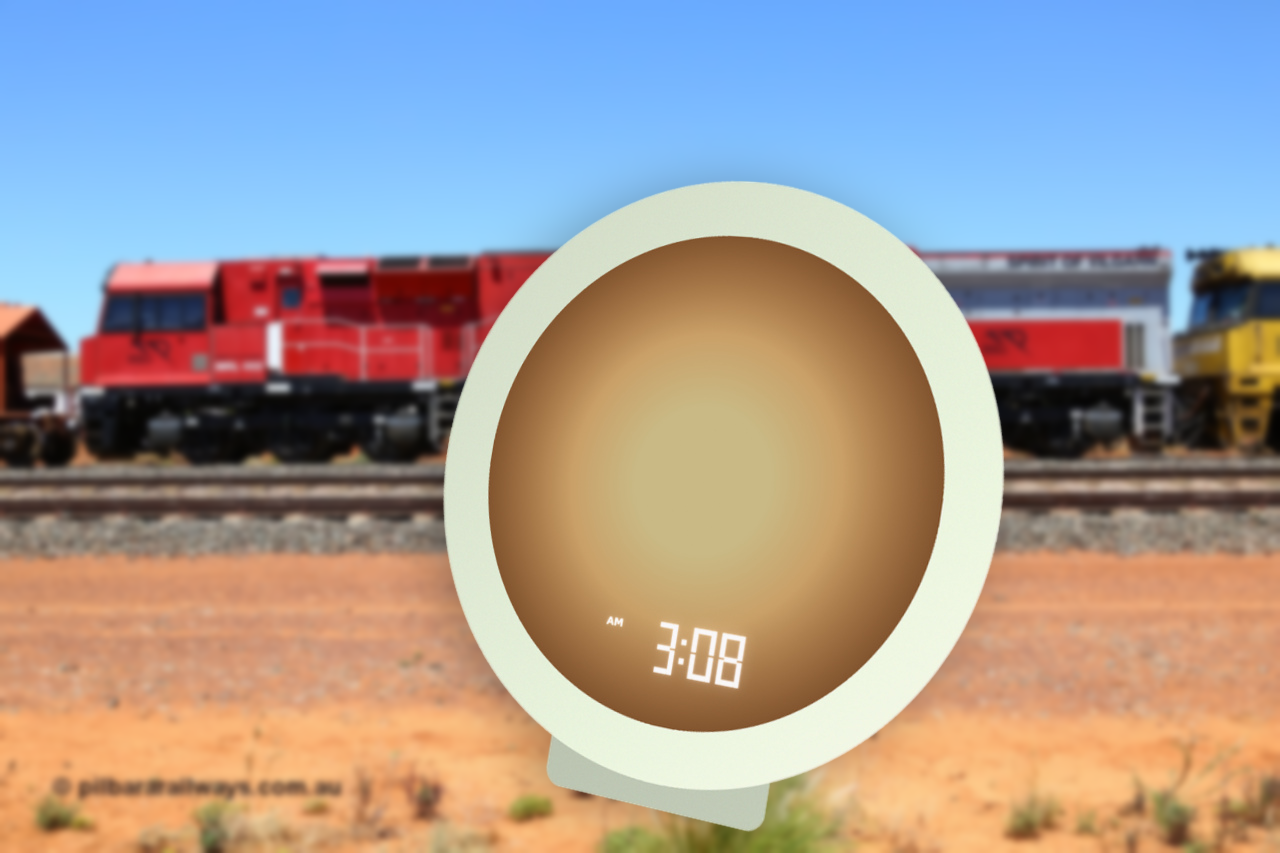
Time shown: **3:08**
